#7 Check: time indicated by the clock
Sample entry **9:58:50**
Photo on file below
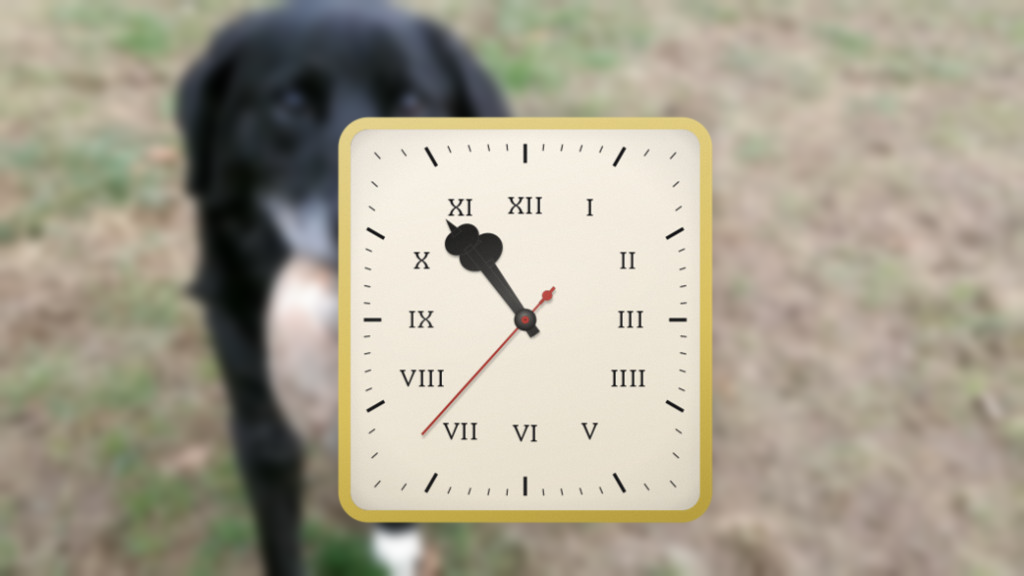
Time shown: **10:53:37**
